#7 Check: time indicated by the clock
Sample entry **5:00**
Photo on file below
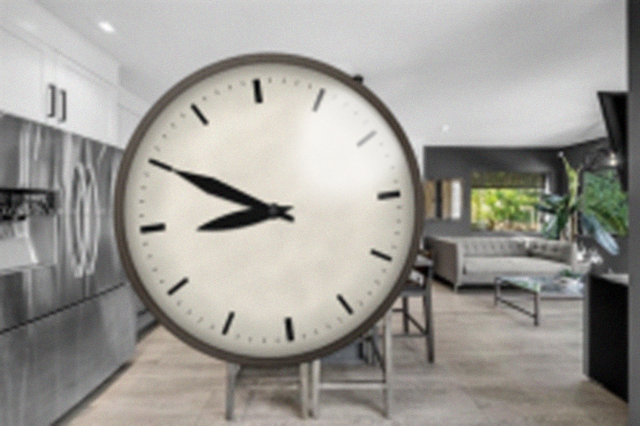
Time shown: **8:50**
